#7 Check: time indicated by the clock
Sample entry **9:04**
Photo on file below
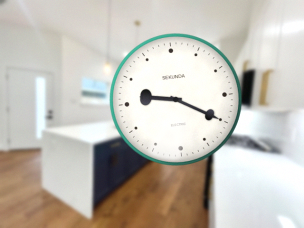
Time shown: **9:20**
